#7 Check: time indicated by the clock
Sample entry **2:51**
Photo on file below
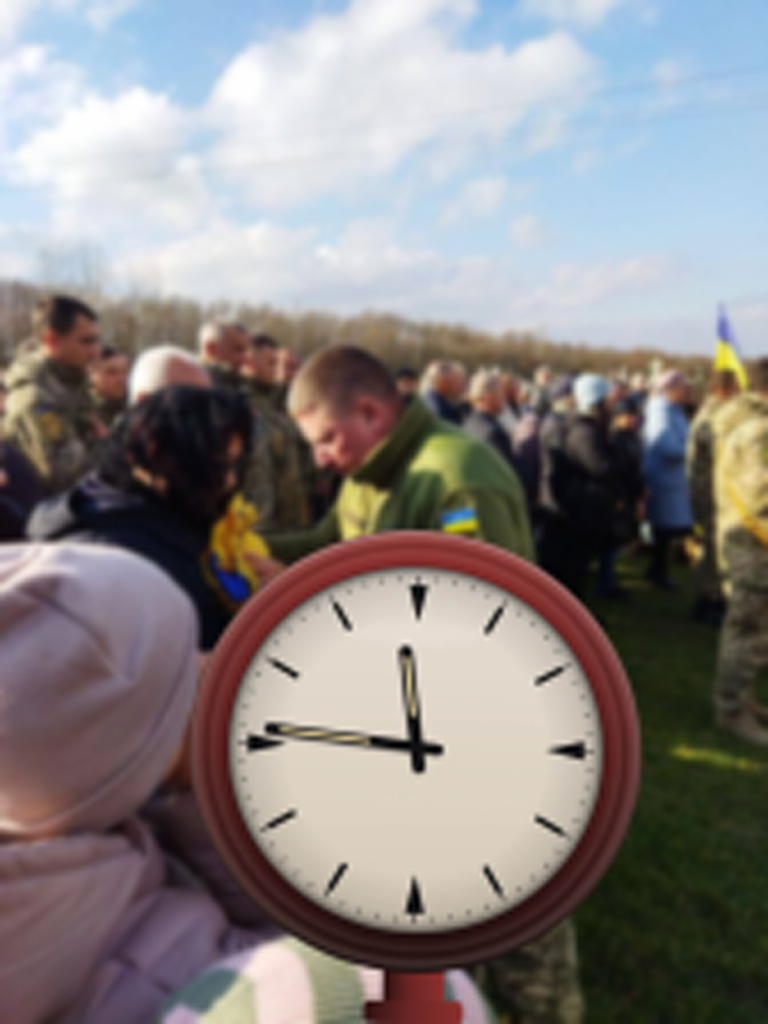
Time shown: **11:46**
